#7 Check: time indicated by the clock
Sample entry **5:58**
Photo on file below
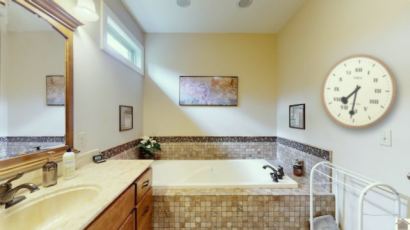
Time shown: **7:31**
